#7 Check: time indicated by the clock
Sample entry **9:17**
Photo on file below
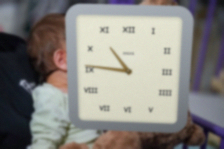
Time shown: **10:46**
